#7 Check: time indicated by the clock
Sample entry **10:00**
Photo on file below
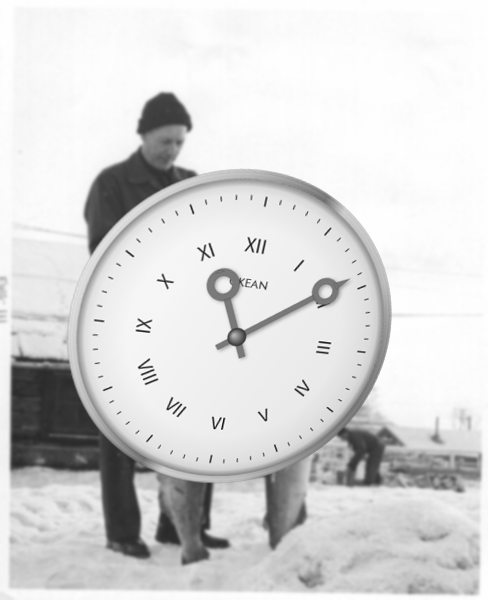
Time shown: **11:09**
